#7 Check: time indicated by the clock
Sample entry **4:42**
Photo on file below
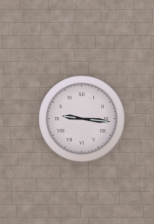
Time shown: **9:16**
